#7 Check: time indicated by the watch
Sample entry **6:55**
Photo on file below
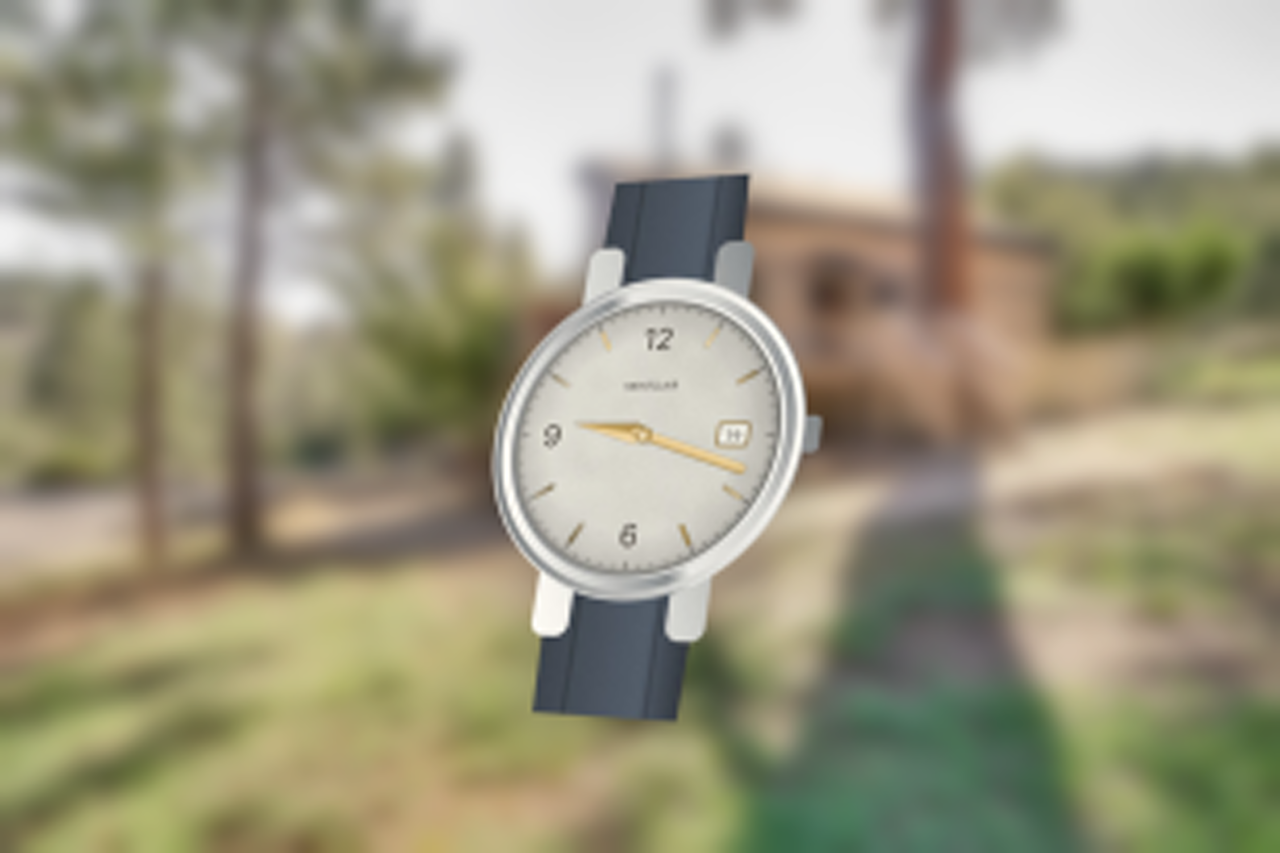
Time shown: **9:18**
